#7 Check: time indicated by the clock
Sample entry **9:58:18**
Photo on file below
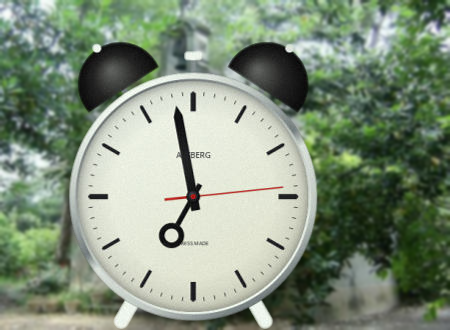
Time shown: **6:58:14**
